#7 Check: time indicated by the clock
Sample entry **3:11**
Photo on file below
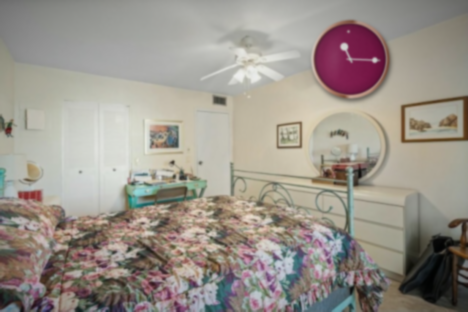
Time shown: **11:16**
